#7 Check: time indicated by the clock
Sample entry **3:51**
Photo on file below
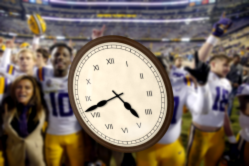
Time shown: **4:42**
